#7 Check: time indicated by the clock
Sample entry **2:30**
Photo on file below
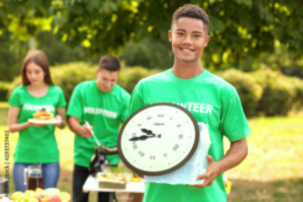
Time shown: **9:43**
